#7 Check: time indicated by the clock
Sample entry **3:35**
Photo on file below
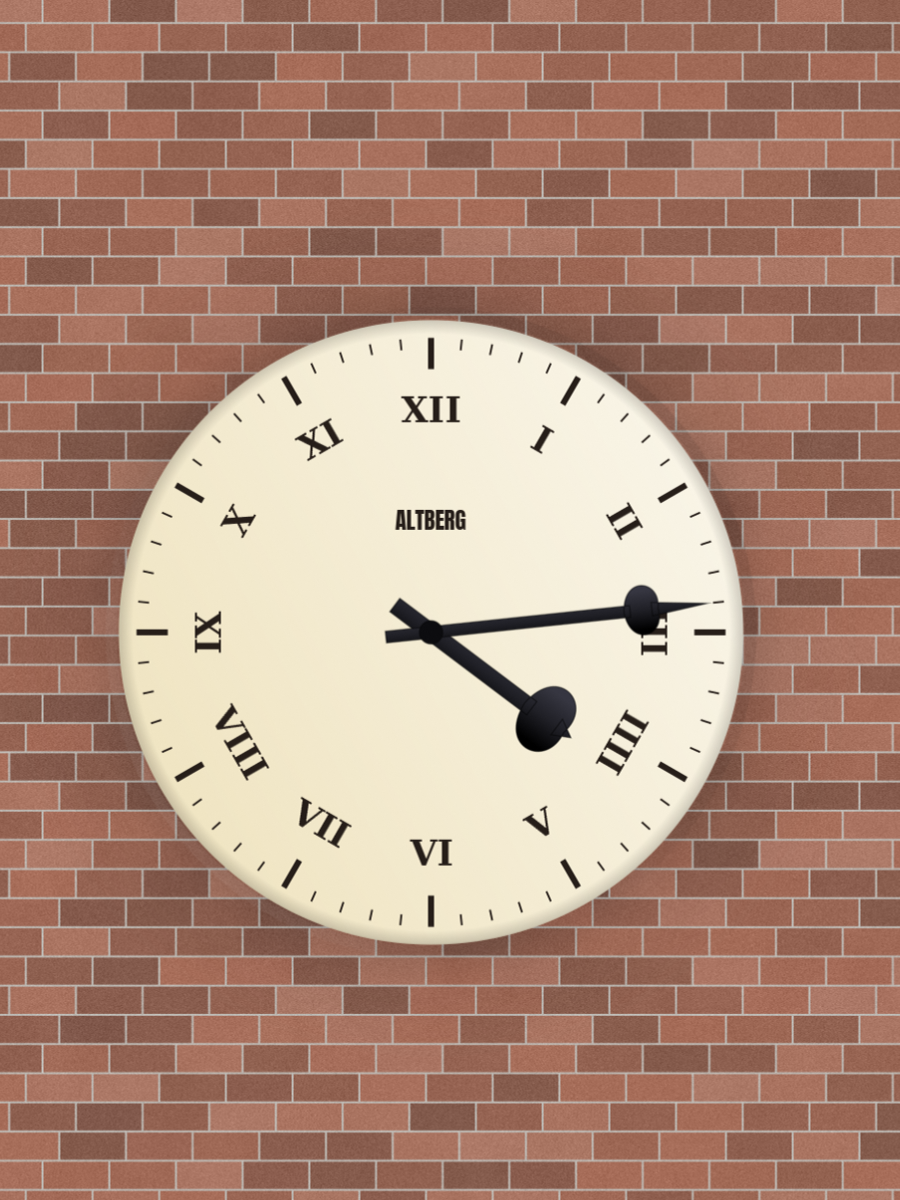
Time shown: **4:14**
